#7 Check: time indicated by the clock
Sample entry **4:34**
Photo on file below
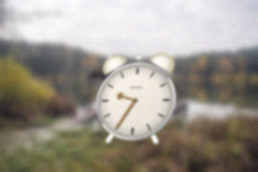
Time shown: **9:35**
